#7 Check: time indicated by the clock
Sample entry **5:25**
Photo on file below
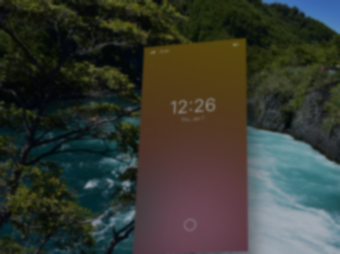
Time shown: **12:26**
